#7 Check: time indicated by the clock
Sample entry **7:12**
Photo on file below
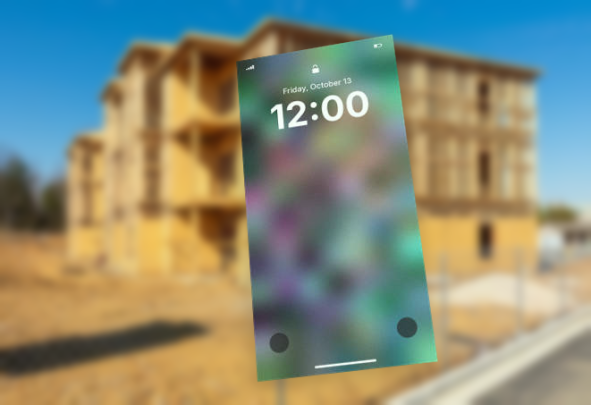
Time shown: **12:00**
